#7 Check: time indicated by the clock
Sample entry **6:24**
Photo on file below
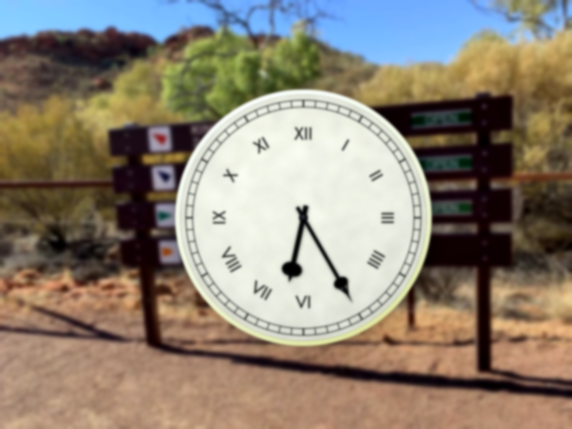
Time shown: **6:25**
